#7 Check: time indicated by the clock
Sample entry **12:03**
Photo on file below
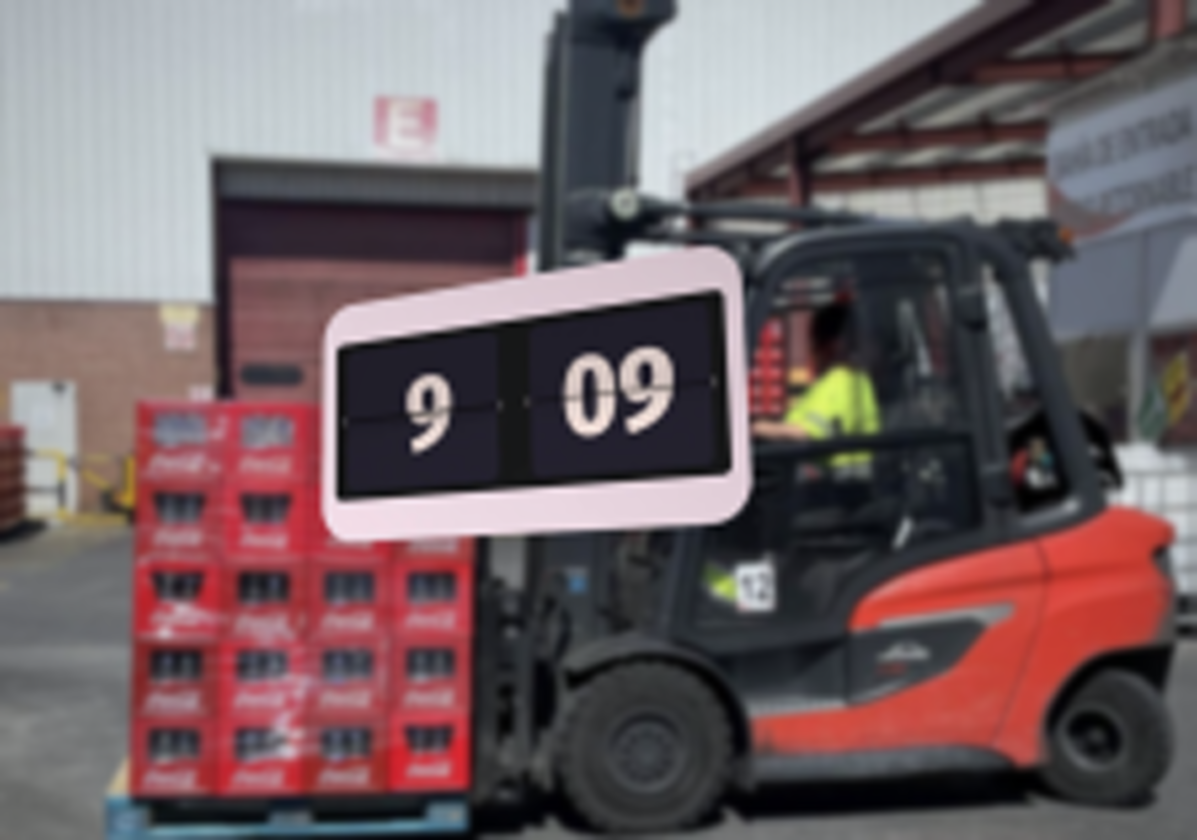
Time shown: **9:09**
